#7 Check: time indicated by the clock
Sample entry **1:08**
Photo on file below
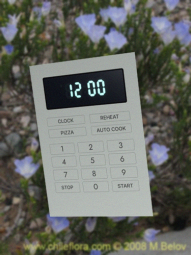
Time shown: **12:00**
